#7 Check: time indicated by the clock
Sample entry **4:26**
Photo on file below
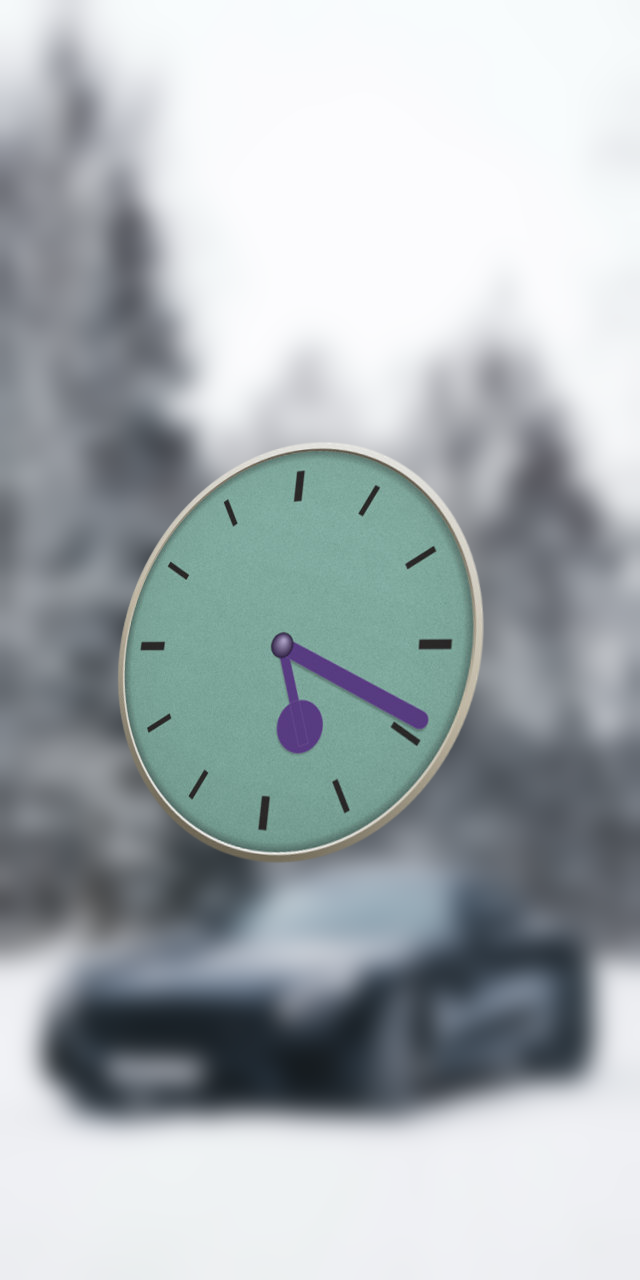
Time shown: **5:19**
